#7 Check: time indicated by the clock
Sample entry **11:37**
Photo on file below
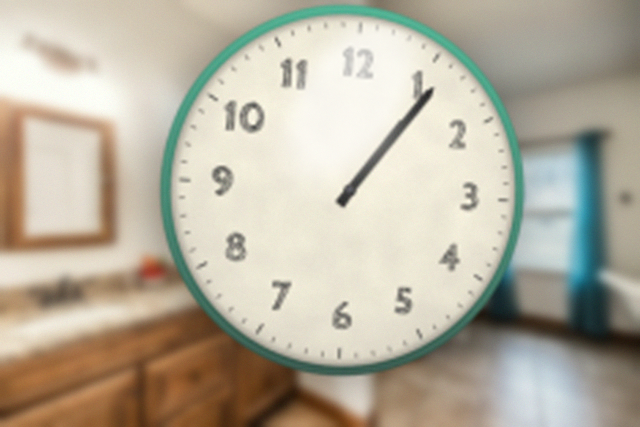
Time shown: **1:06**
